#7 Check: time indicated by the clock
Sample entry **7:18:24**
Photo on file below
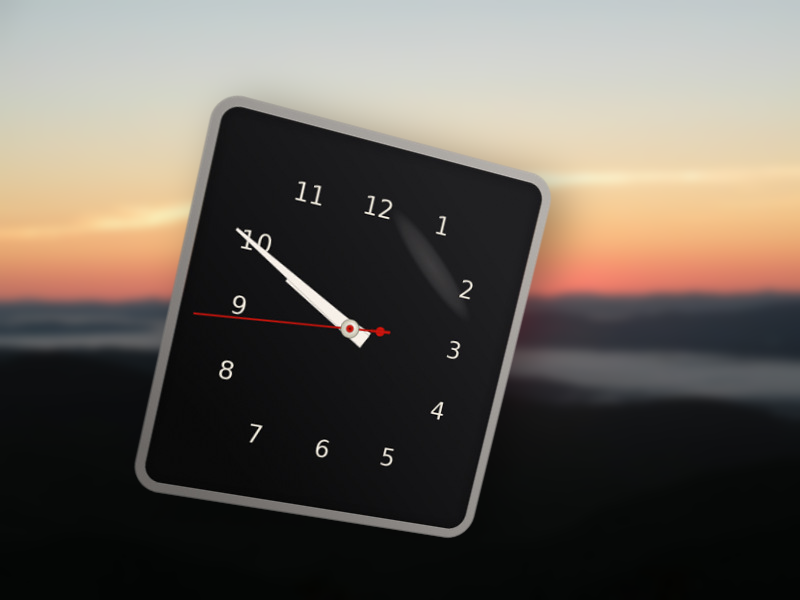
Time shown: **9:49:44**
